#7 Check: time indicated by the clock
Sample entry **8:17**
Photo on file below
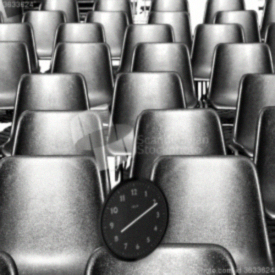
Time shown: **8:11**
